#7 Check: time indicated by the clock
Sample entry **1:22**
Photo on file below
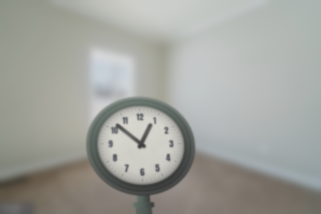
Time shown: **12:52**
